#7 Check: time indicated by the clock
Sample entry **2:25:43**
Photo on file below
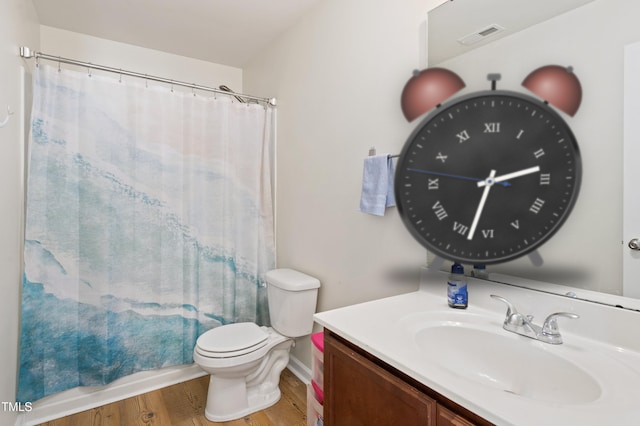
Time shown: **2:32:47**
